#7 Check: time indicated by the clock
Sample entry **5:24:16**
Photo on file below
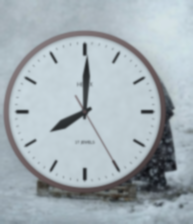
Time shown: **8:00:25**
